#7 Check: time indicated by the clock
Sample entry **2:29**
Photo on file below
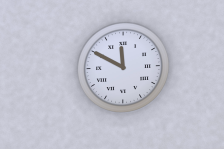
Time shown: **11:50**
